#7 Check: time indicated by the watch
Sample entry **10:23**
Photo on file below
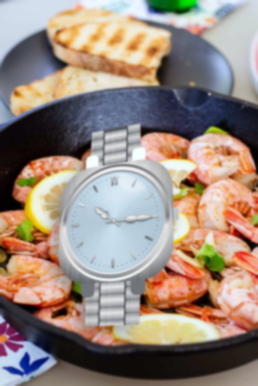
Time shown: **10:15**
